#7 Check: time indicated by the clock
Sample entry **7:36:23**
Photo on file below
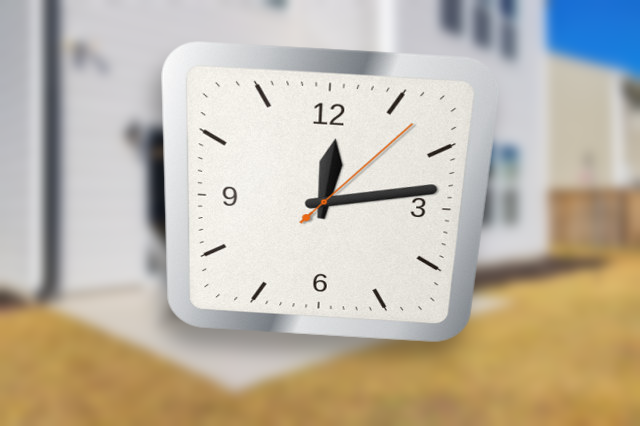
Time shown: **12:13:07**
